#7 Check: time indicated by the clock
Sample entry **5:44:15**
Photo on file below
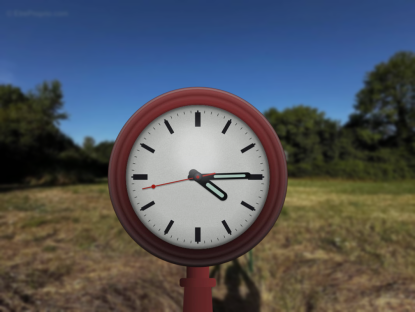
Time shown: **4:14:43**
